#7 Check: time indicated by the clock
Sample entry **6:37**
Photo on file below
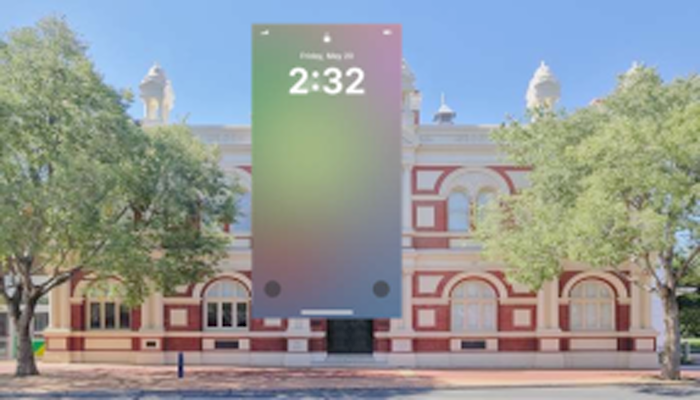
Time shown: **2:32**
